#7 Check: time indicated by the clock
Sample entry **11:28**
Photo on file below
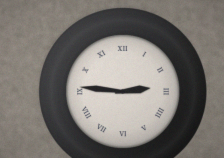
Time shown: **2:46**
